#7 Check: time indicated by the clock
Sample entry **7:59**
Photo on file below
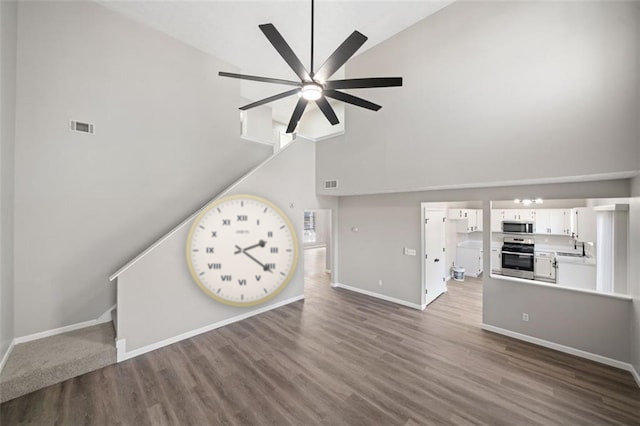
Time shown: **2:21**
